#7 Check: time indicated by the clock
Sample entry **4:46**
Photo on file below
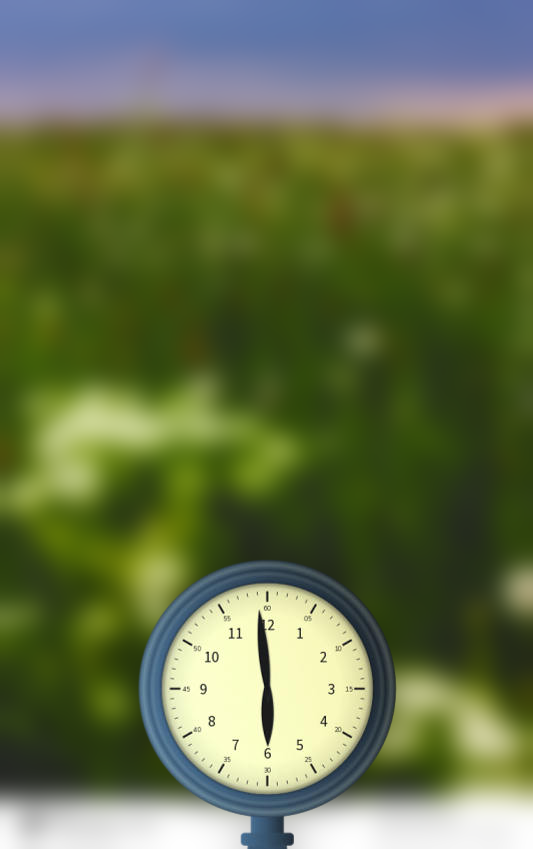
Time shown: **5:59**
